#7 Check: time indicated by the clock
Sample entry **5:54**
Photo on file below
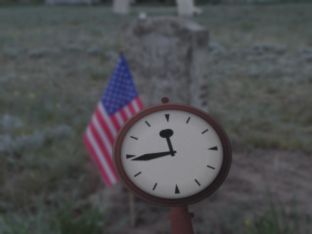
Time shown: **11:44**
